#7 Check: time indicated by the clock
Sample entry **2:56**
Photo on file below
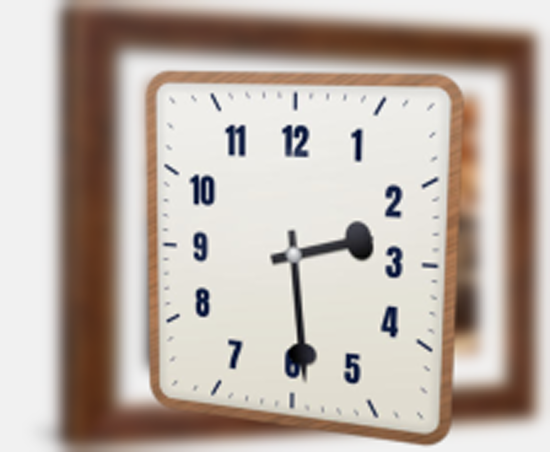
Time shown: **2:29**
